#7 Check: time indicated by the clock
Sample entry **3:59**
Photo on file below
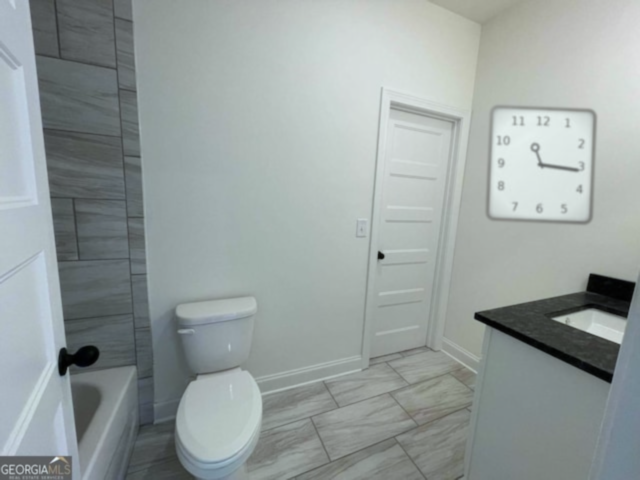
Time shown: **11:16**
